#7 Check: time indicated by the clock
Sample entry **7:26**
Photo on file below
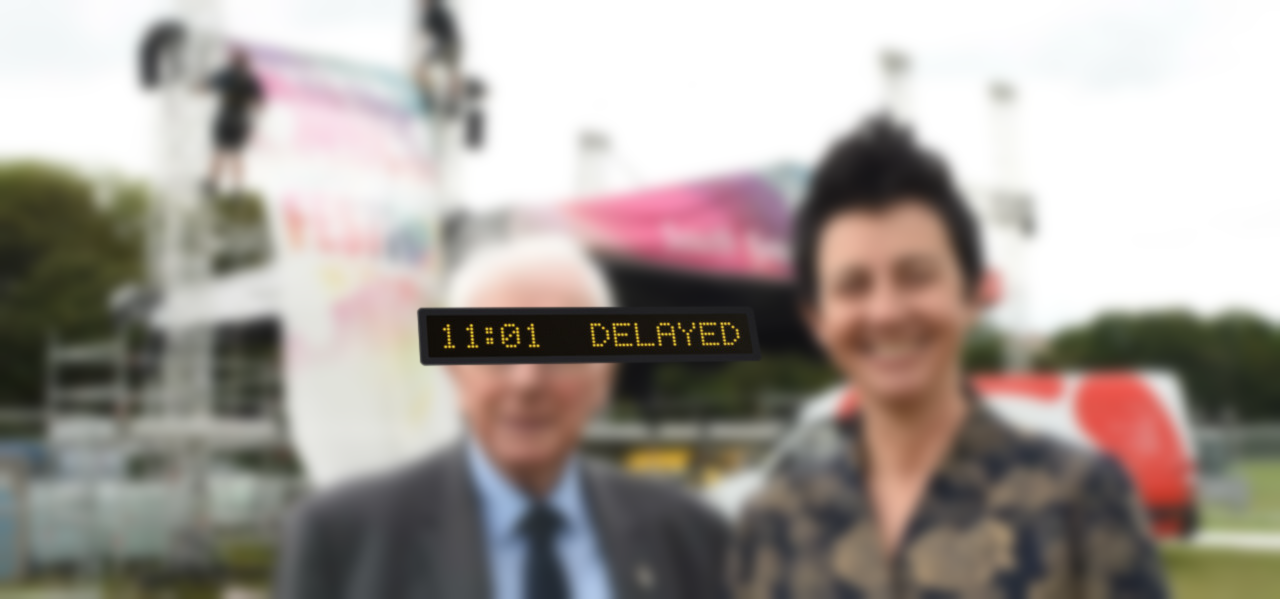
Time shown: **11:01**
